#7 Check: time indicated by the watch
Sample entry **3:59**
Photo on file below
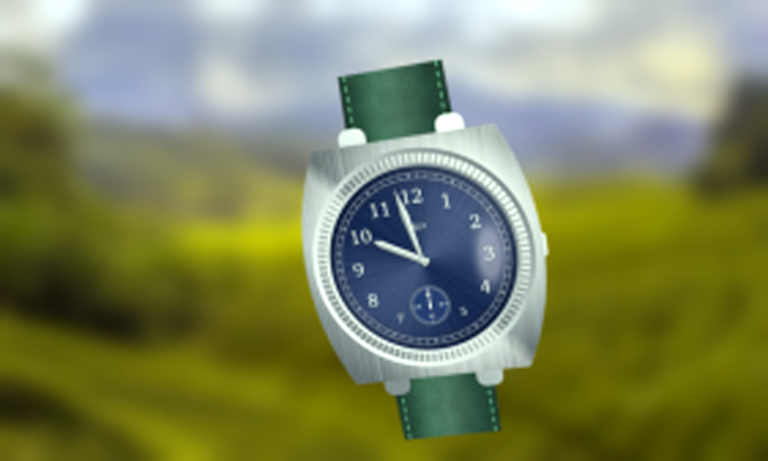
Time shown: **9:58**
